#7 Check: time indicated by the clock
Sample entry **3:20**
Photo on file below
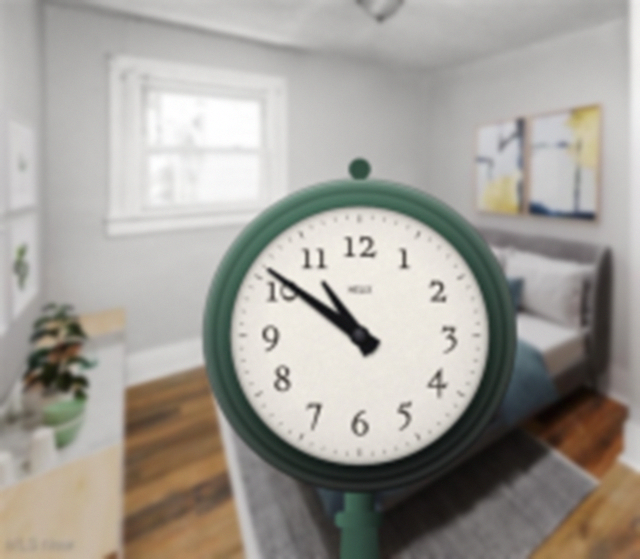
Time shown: **10:51**
